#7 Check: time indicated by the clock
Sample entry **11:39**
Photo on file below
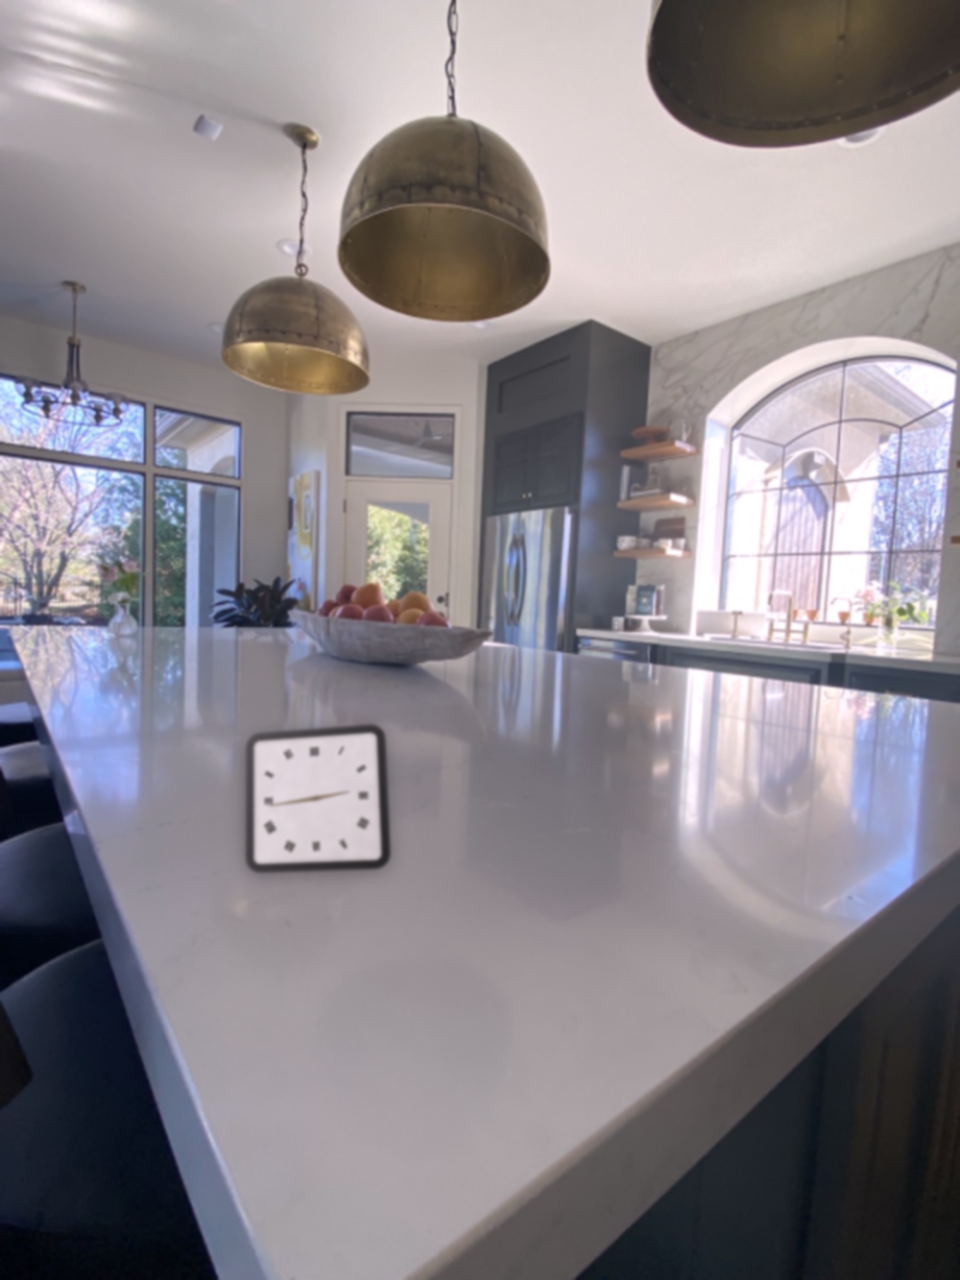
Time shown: **2:44**
